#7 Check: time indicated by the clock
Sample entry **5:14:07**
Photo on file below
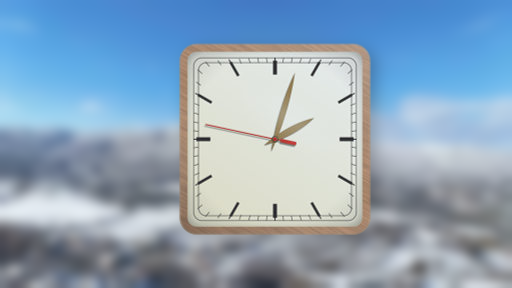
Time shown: **2:02:47**
